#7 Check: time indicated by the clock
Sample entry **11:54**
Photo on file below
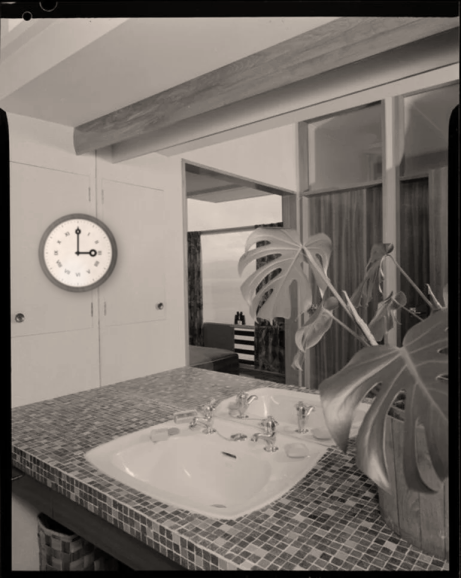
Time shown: **3:00**
